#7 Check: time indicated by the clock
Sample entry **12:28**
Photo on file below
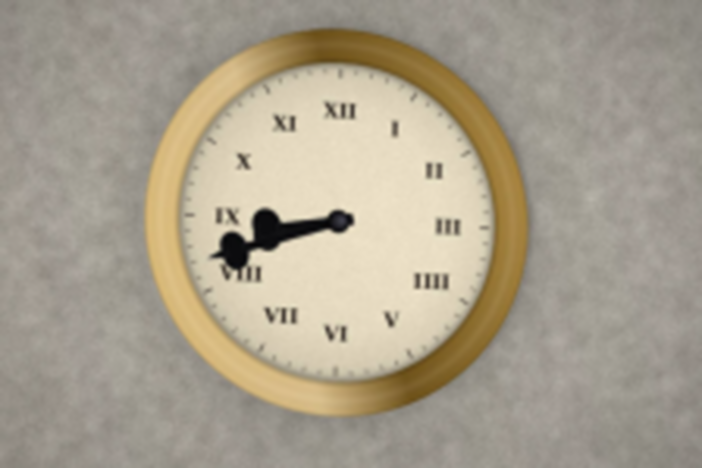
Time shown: **8:42**
